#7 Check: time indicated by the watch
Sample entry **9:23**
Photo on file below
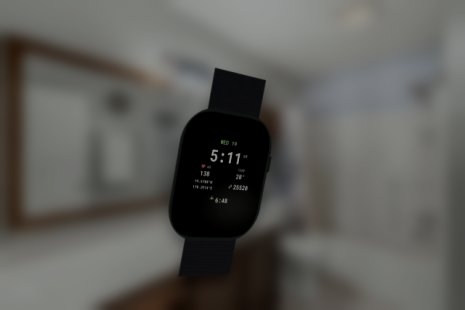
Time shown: **5:11**
